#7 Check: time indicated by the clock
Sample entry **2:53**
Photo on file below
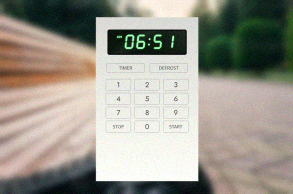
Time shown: **6:51**
